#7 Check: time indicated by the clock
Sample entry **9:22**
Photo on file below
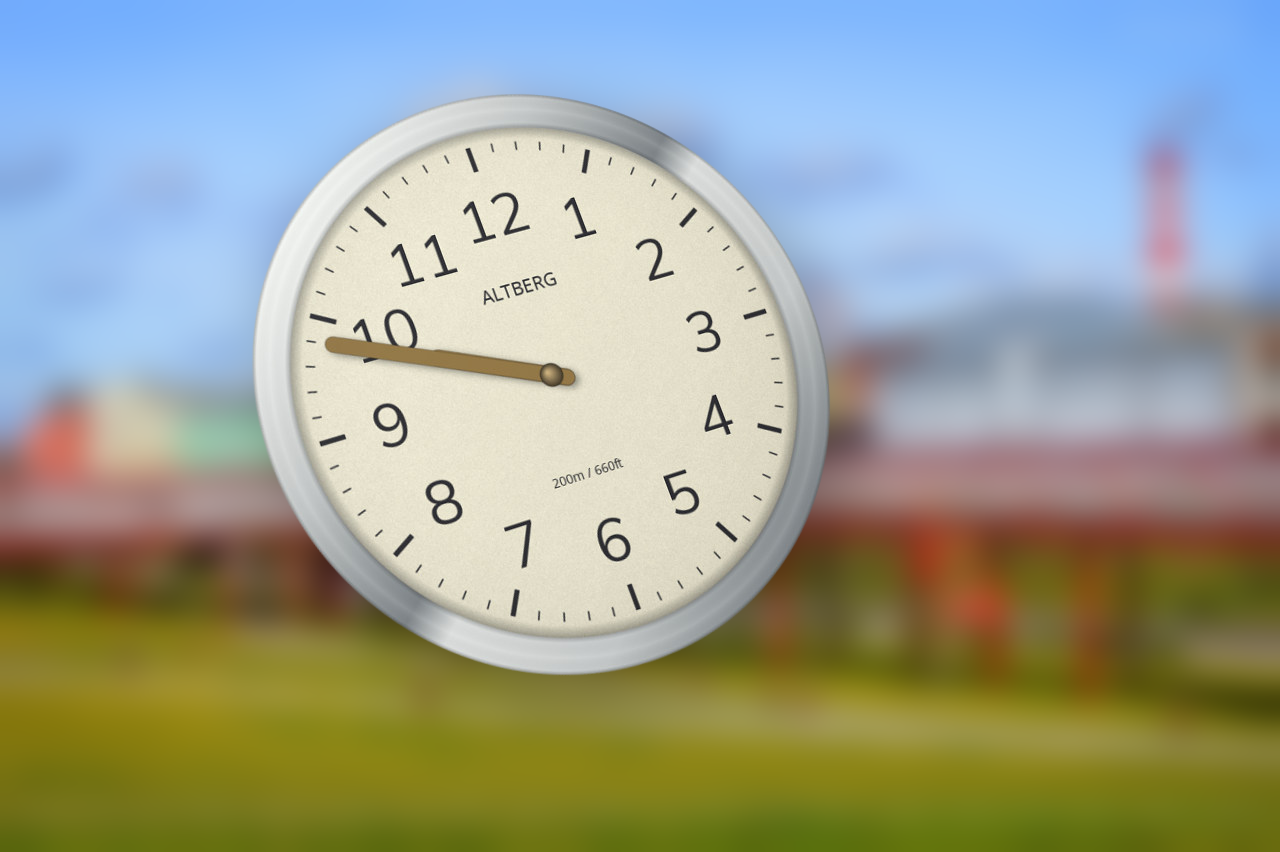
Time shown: **9:49**
